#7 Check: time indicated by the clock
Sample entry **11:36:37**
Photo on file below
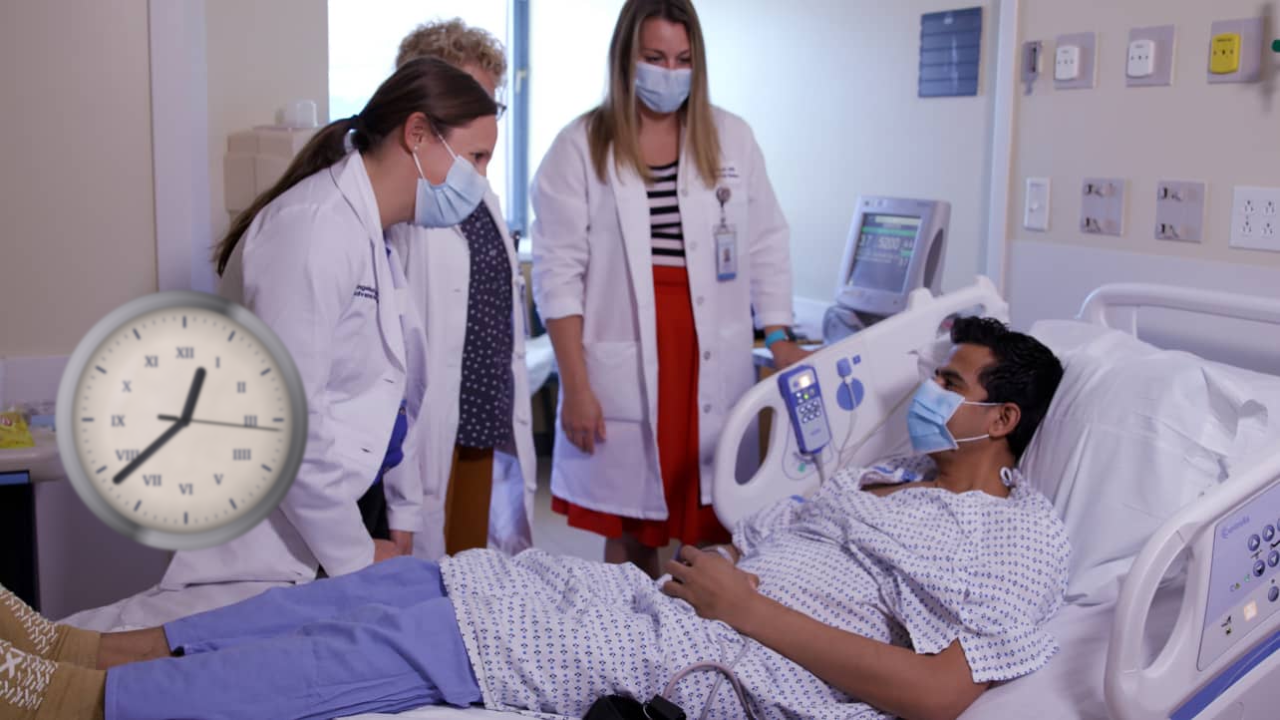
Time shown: **12:38:16**
